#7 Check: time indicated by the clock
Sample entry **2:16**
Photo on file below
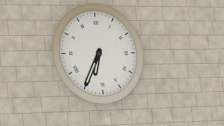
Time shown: **6:35**
